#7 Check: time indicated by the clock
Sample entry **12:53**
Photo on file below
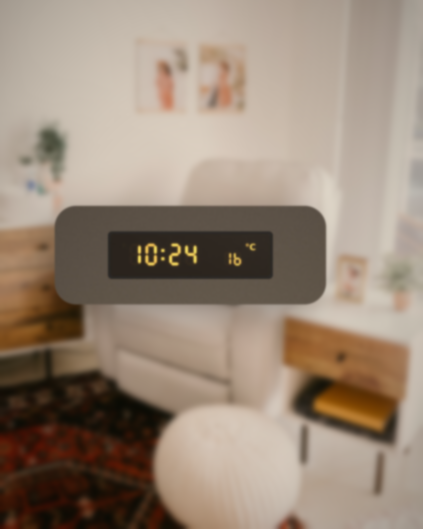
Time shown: **10:24**
